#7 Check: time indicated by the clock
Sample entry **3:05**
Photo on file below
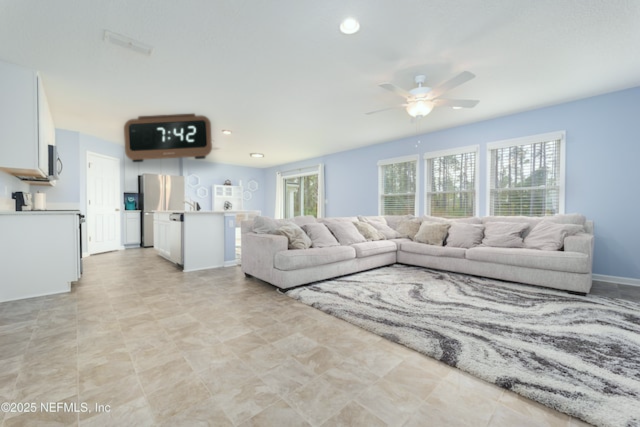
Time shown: **7:42**
